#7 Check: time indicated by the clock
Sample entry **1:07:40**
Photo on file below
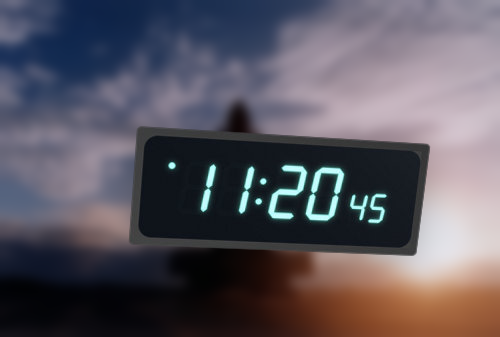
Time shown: **11:20:45**
